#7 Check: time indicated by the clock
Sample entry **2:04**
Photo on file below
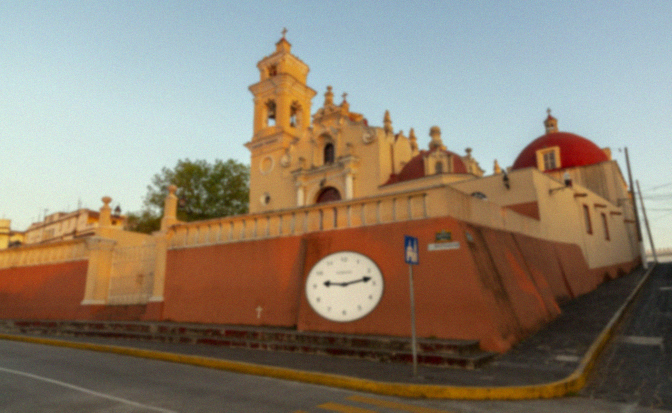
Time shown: **9:13**
